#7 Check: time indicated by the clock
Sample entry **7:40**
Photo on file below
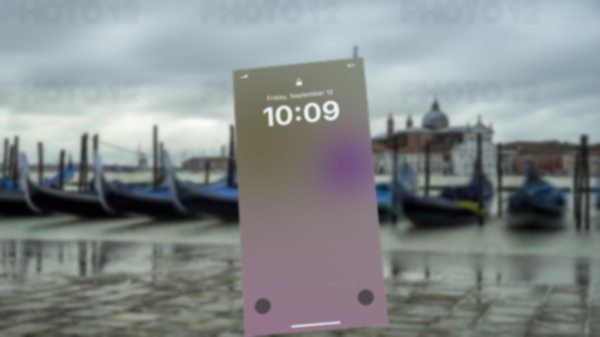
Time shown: **10:09**
